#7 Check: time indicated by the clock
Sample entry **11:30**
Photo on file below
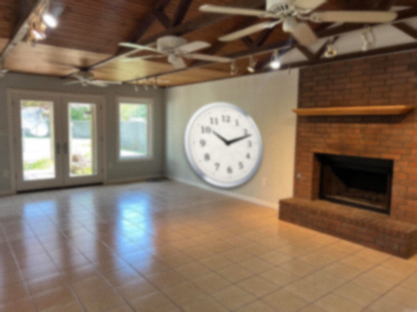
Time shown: **10:12**
